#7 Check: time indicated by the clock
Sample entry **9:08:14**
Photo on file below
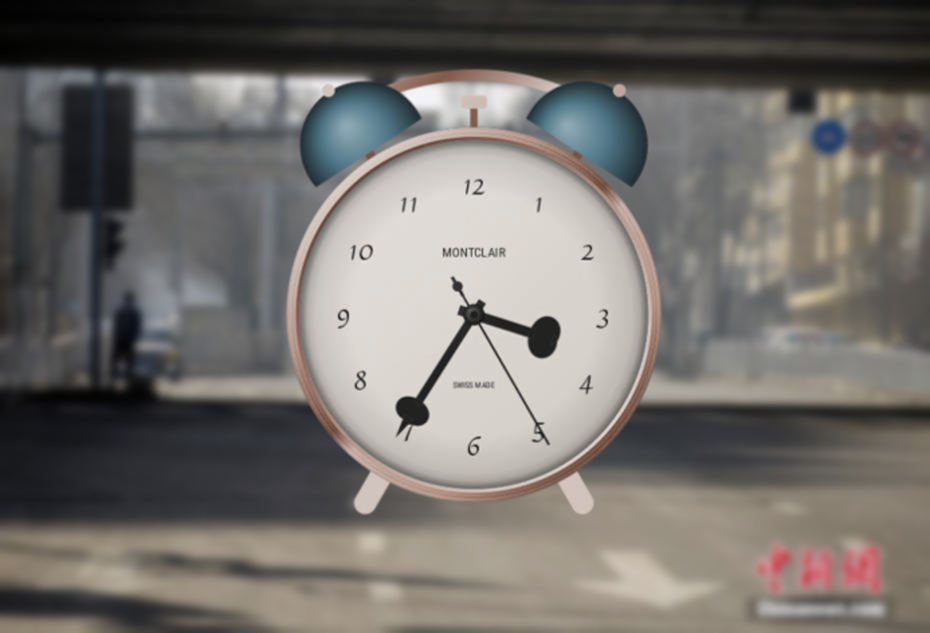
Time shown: **3:35:25**
